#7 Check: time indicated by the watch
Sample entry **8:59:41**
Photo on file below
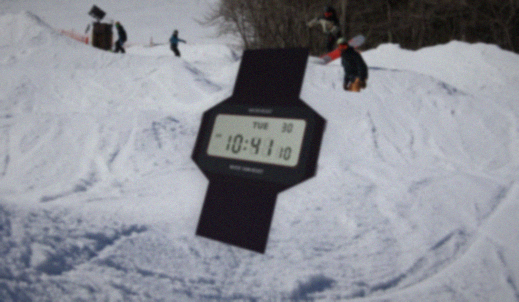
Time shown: **10:41:10**
